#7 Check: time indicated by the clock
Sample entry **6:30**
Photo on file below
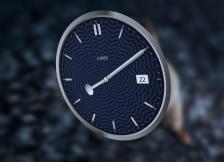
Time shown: **8:10**
